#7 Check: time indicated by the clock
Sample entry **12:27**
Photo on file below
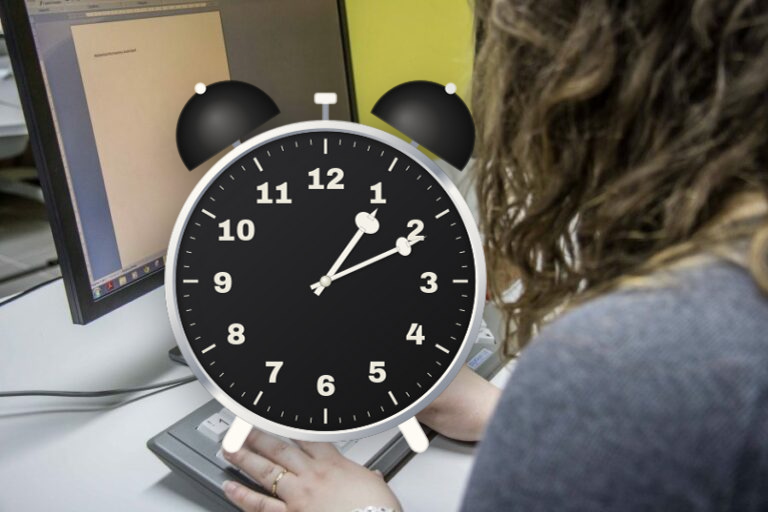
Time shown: **1:11**
